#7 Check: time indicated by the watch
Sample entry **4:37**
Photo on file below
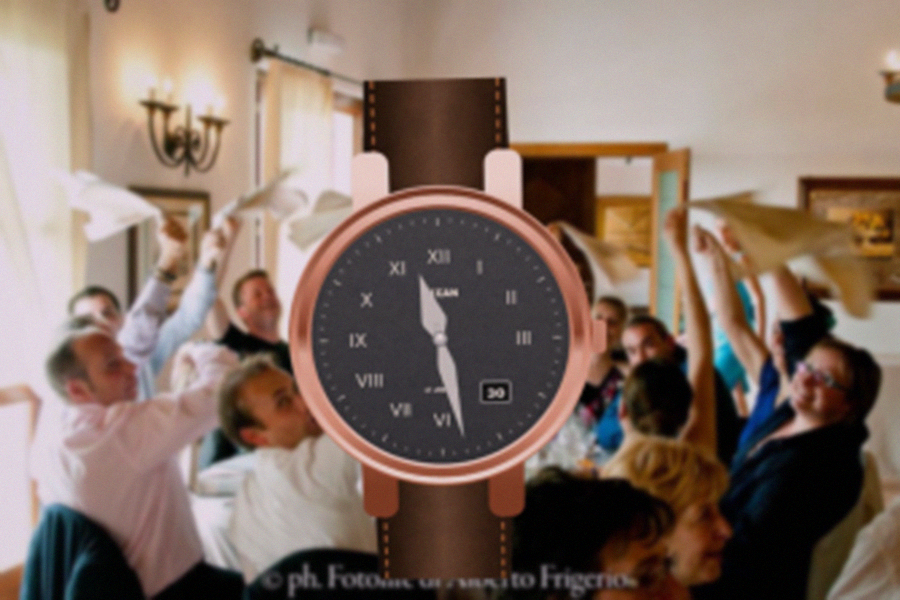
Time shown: **11:28**
